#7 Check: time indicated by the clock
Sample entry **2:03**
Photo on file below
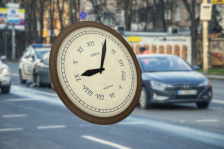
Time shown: **9:06**
